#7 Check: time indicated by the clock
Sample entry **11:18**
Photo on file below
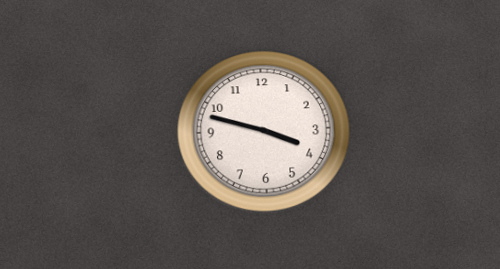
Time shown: **3:48**
